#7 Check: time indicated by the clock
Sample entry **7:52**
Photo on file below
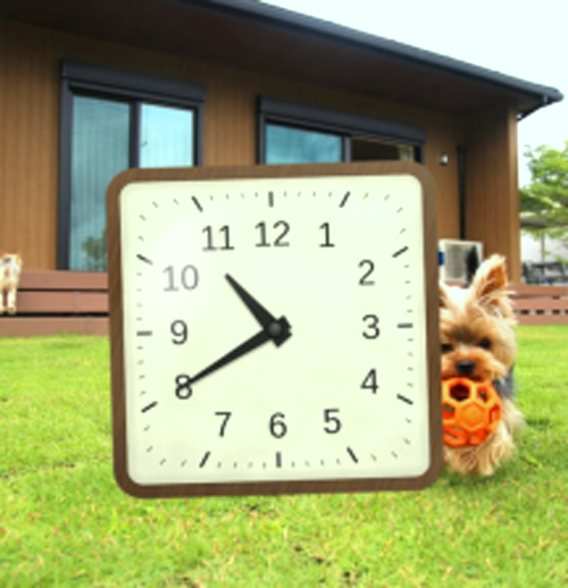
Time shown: **10:40**
